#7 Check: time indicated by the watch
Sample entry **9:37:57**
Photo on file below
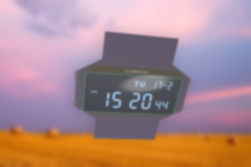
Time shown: **15:20:44**
